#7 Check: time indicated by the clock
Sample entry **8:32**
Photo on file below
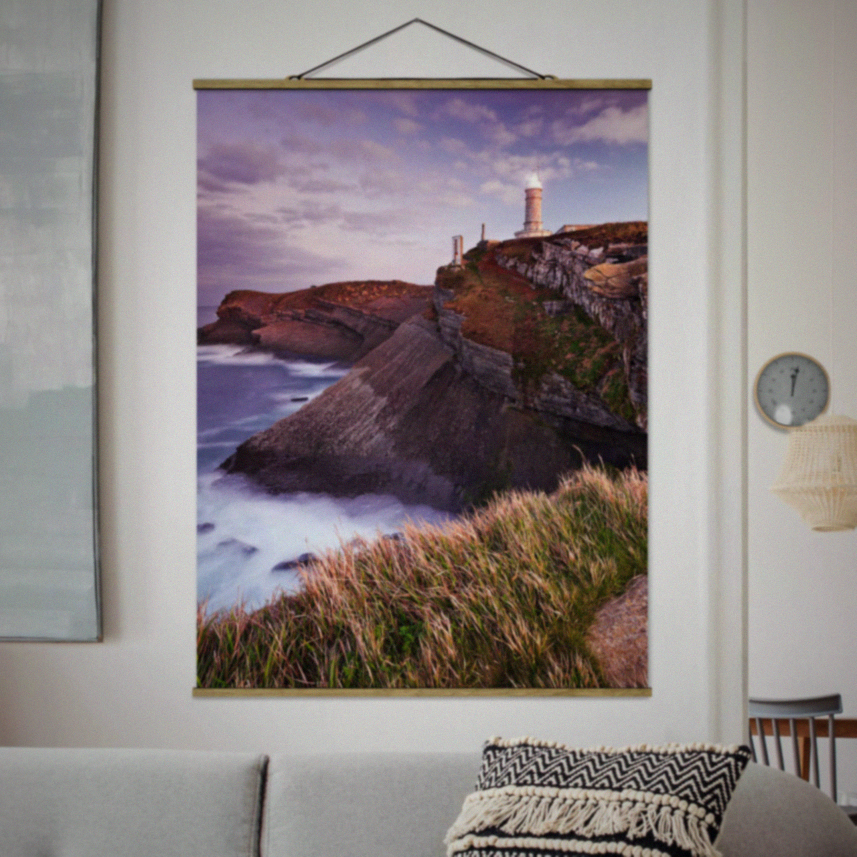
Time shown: **12:02**
